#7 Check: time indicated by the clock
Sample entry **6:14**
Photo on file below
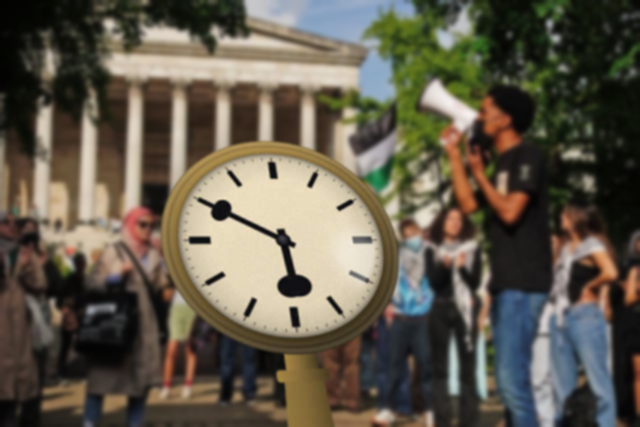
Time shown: **5:50**
